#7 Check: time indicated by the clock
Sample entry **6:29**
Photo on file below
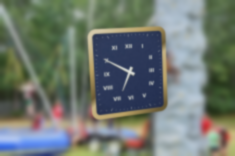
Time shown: **6:50**
